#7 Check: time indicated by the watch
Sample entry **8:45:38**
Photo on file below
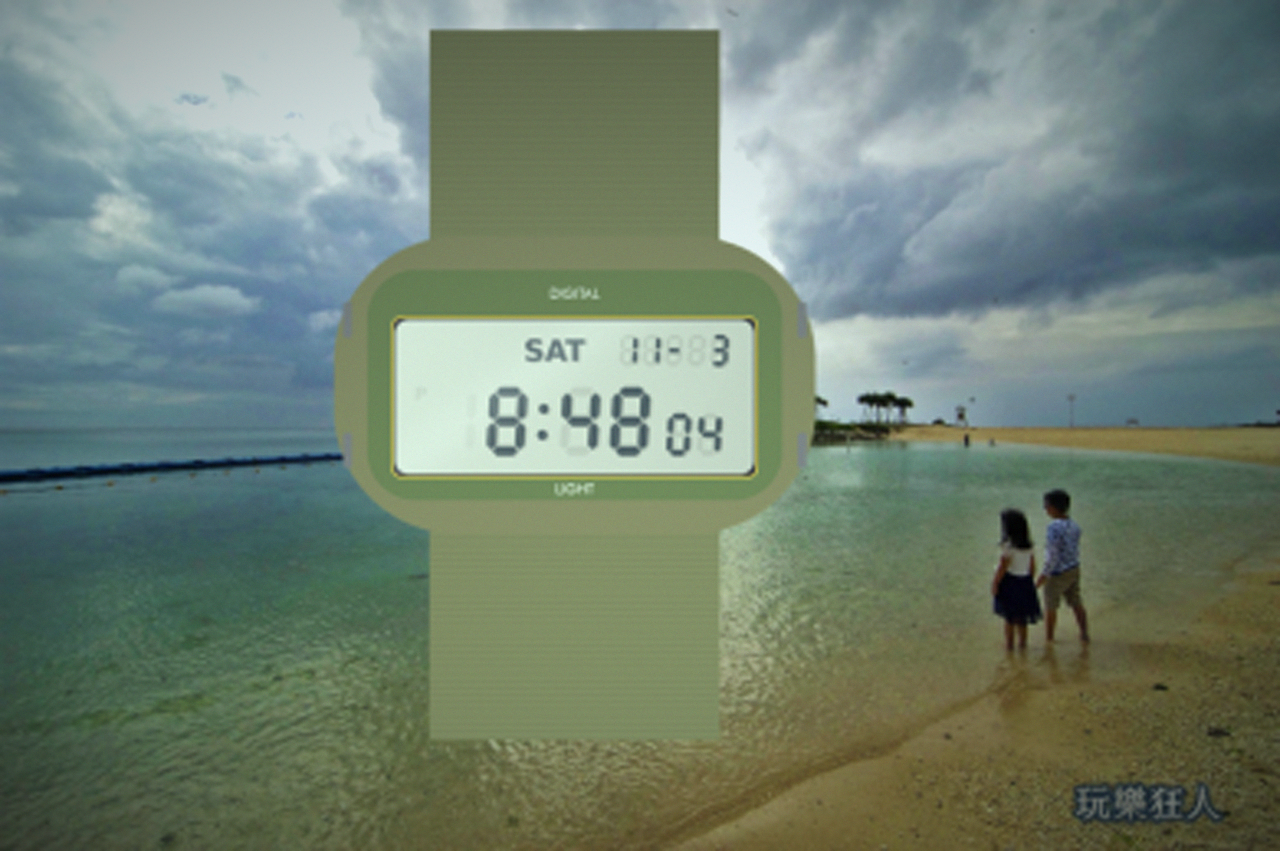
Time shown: **8:48:04**
